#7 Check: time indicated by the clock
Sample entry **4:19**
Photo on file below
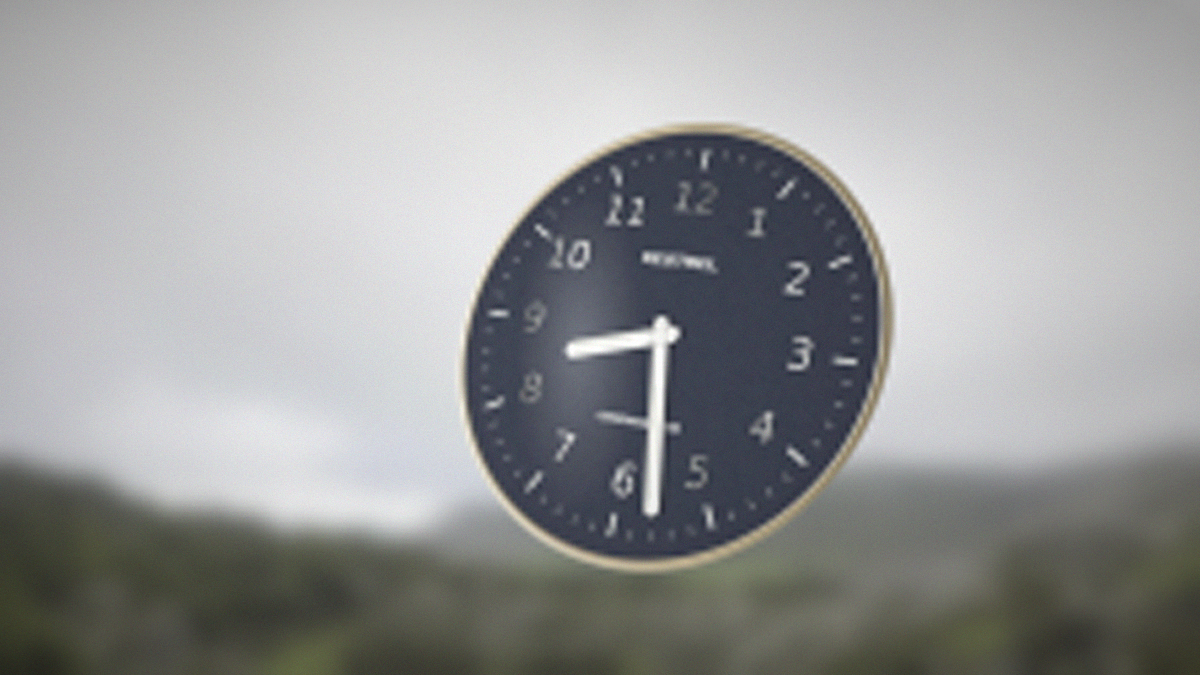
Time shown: **8:28**
